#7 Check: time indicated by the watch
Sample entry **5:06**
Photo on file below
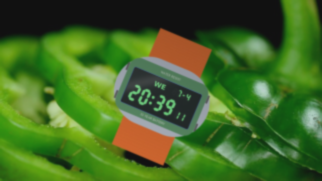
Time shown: **20:39**
